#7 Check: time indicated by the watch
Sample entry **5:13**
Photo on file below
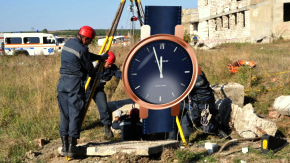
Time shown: **11:57**
